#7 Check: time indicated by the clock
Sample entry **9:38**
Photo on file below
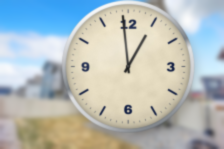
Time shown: **12:59**
